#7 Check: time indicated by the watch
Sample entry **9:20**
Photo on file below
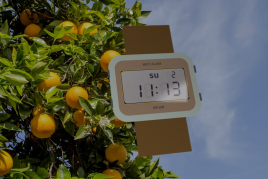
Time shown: **11:13**
